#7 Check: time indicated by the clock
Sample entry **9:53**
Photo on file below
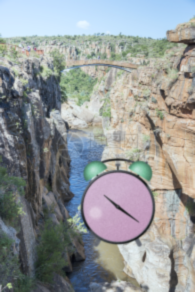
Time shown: **10:21**
